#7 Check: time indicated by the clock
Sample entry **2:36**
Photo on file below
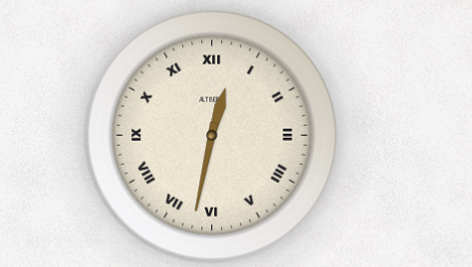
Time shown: **12:32**
